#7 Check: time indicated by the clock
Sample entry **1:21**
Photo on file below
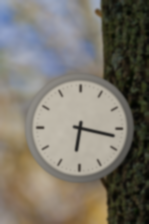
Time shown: **6:17**
